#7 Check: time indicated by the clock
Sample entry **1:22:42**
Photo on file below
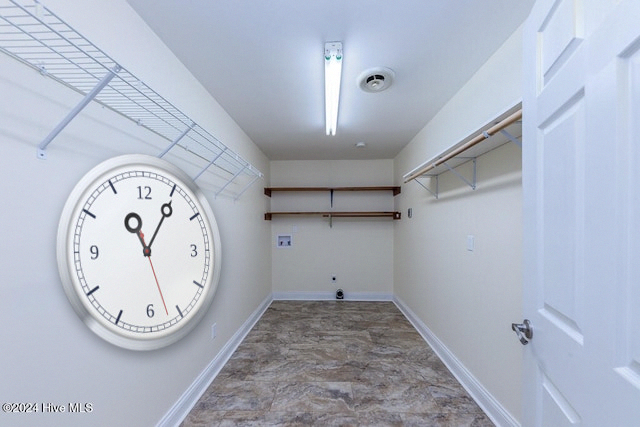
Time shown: **11:05:27**
